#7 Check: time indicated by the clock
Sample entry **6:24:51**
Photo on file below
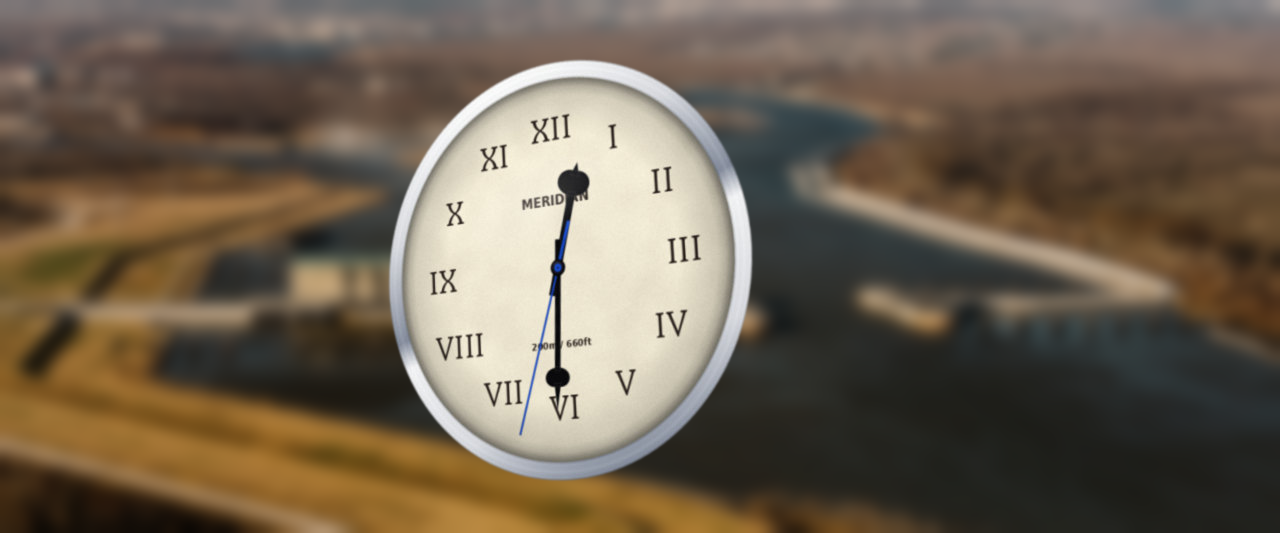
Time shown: **12:30:33**
